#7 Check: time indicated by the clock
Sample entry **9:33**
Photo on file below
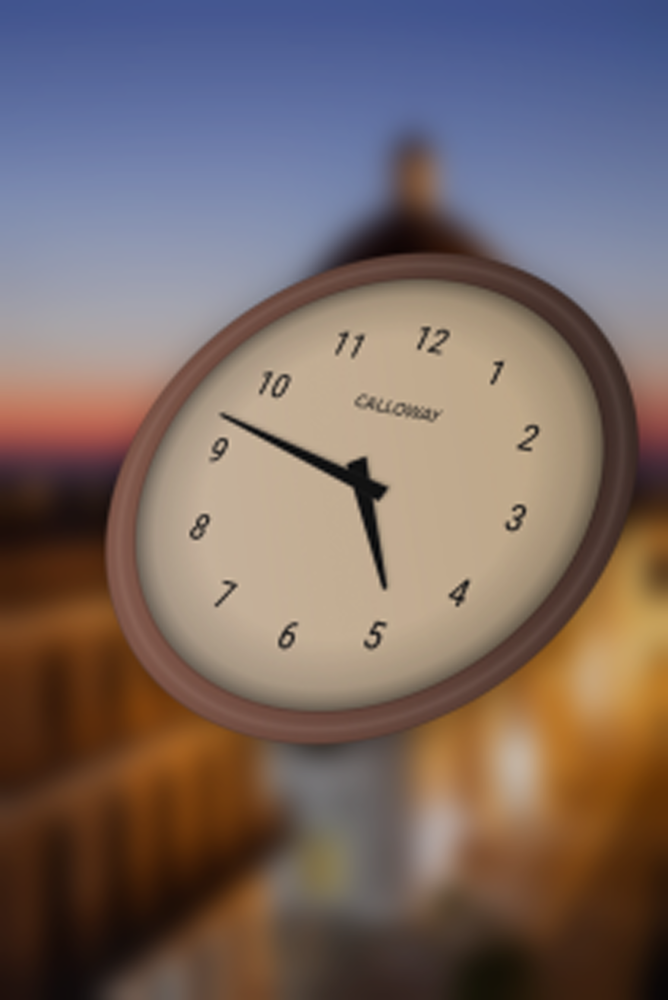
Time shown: **4:47**
